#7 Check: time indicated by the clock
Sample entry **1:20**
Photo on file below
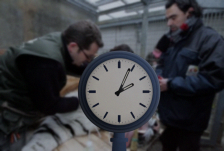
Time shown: **2:04**
